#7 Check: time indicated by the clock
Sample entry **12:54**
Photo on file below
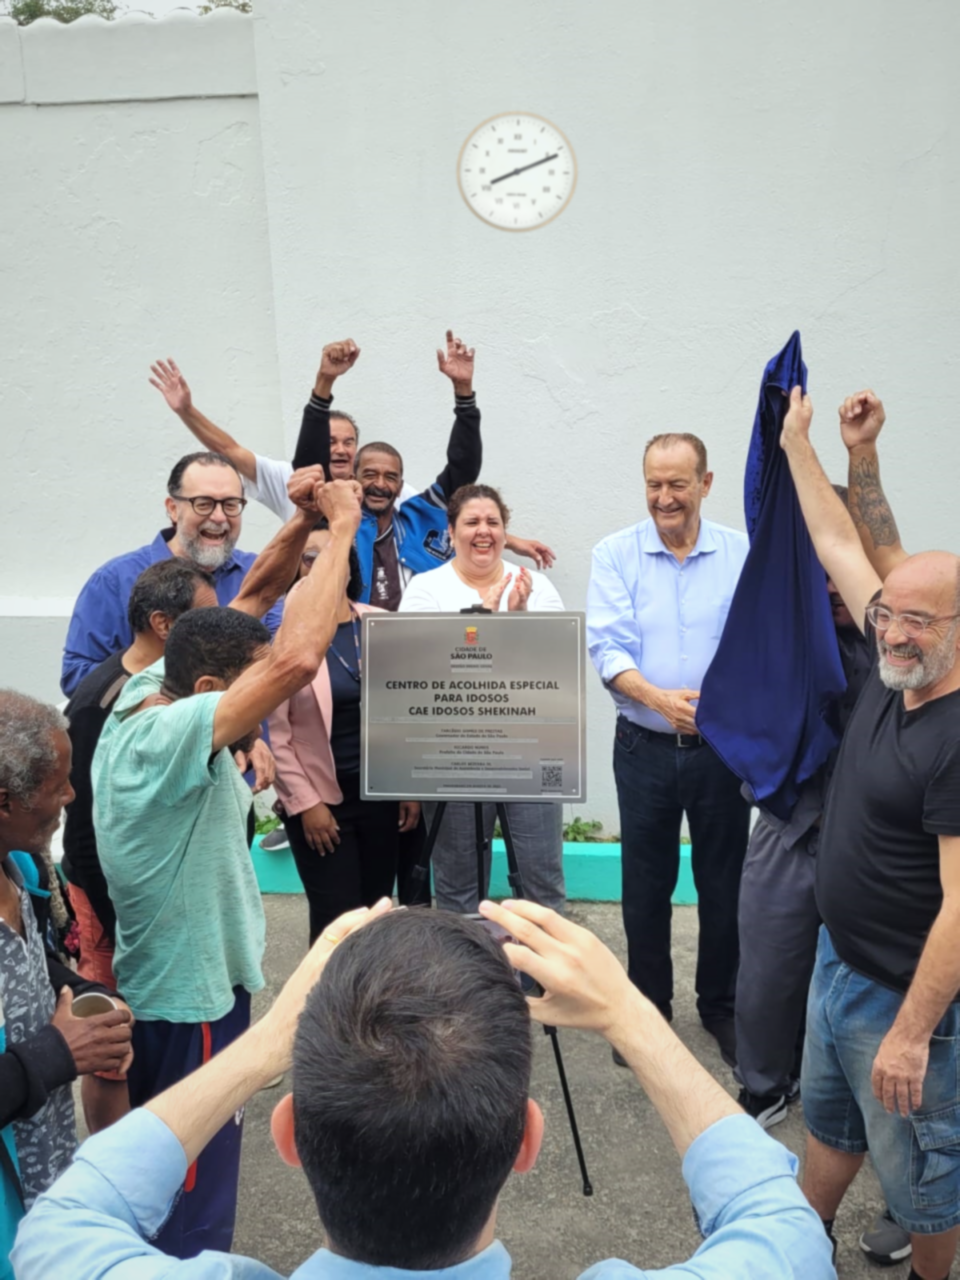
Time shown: **8:11**
